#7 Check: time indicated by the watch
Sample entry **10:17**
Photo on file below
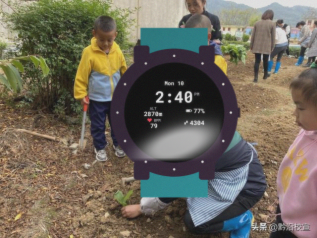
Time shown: **2:40**
